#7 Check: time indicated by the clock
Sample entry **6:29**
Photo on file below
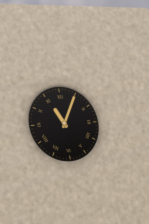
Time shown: **11:05**
